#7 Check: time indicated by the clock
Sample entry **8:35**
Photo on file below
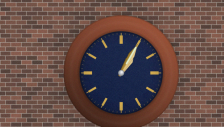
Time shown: **1:05**
